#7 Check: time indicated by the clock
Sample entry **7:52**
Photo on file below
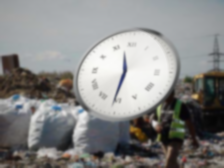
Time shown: **11:31**
